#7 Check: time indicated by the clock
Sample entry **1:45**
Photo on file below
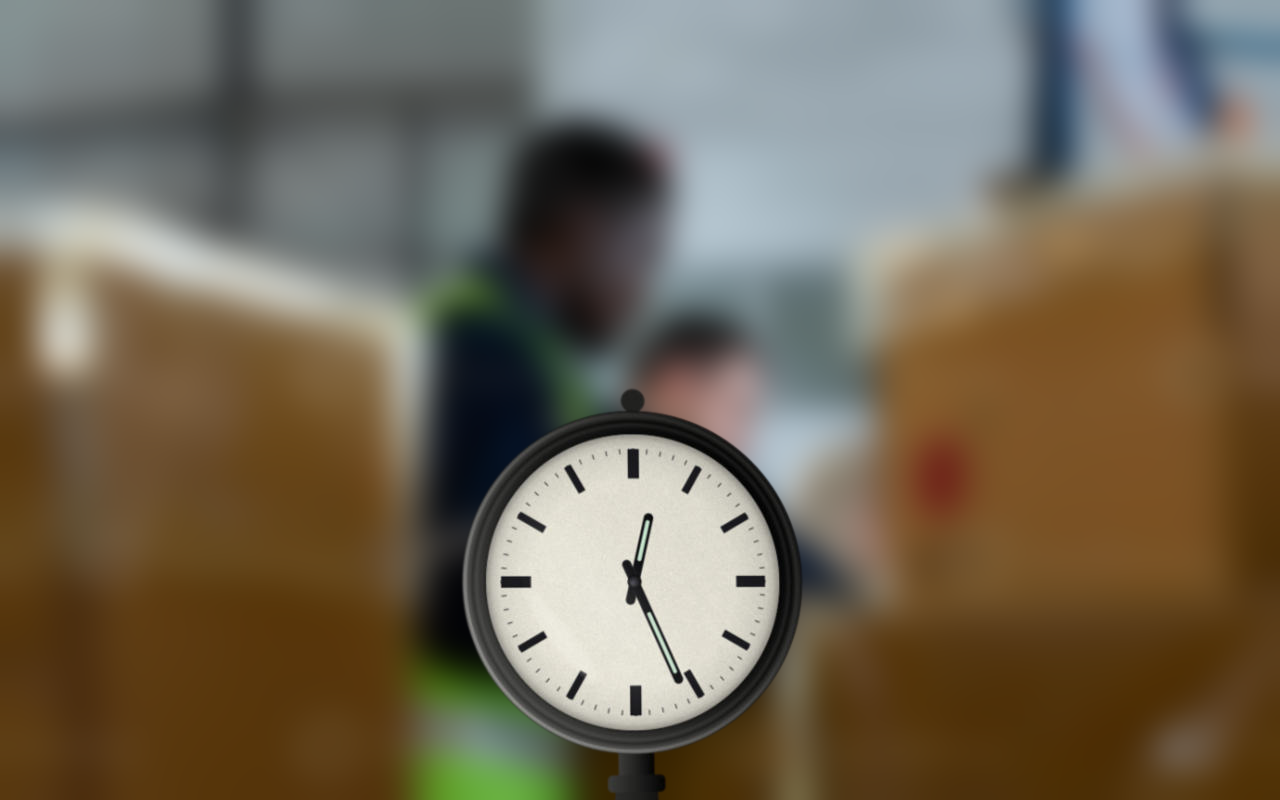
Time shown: **12:26**
